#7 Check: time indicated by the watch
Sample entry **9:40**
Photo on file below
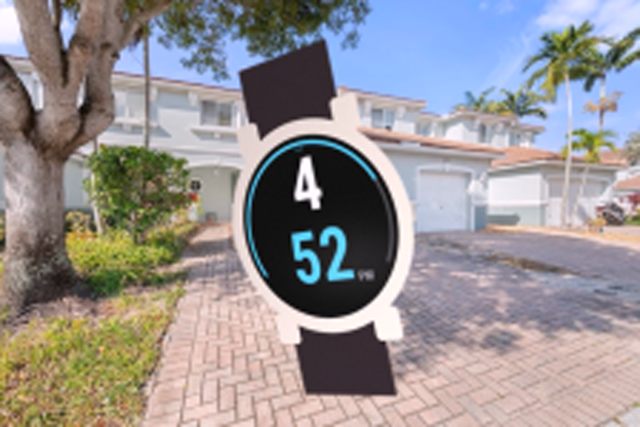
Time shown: **4:52**
